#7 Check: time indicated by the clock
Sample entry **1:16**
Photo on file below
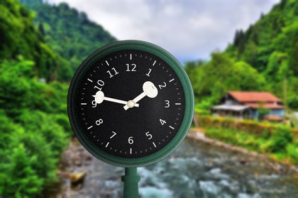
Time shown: **1:47**
